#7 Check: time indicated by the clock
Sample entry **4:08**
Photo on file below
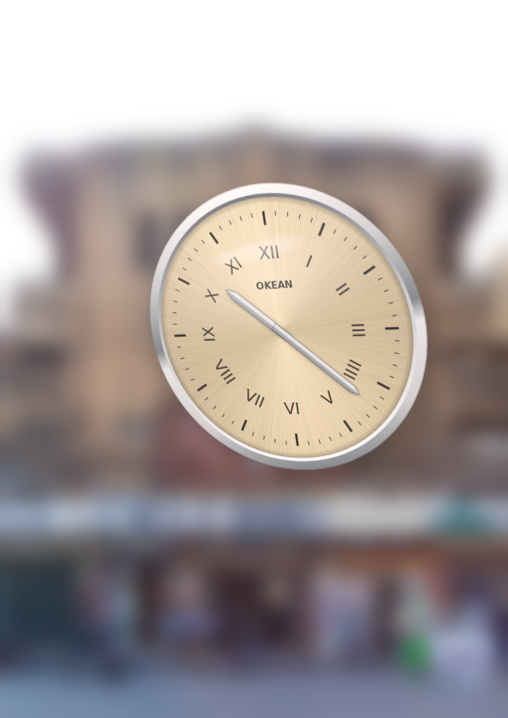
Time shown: **10:22**
